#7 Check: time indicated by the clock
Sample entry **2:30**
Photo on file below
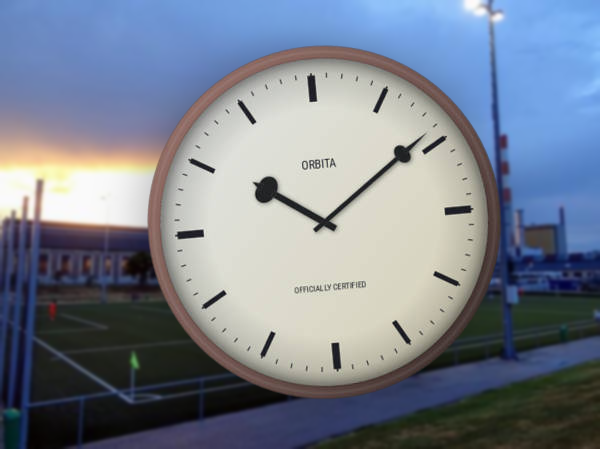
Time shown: **10:09**
